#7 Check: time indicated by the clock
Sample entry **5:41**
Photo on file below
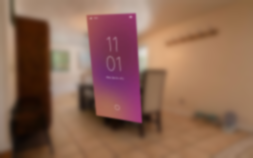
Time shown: **11:01**
